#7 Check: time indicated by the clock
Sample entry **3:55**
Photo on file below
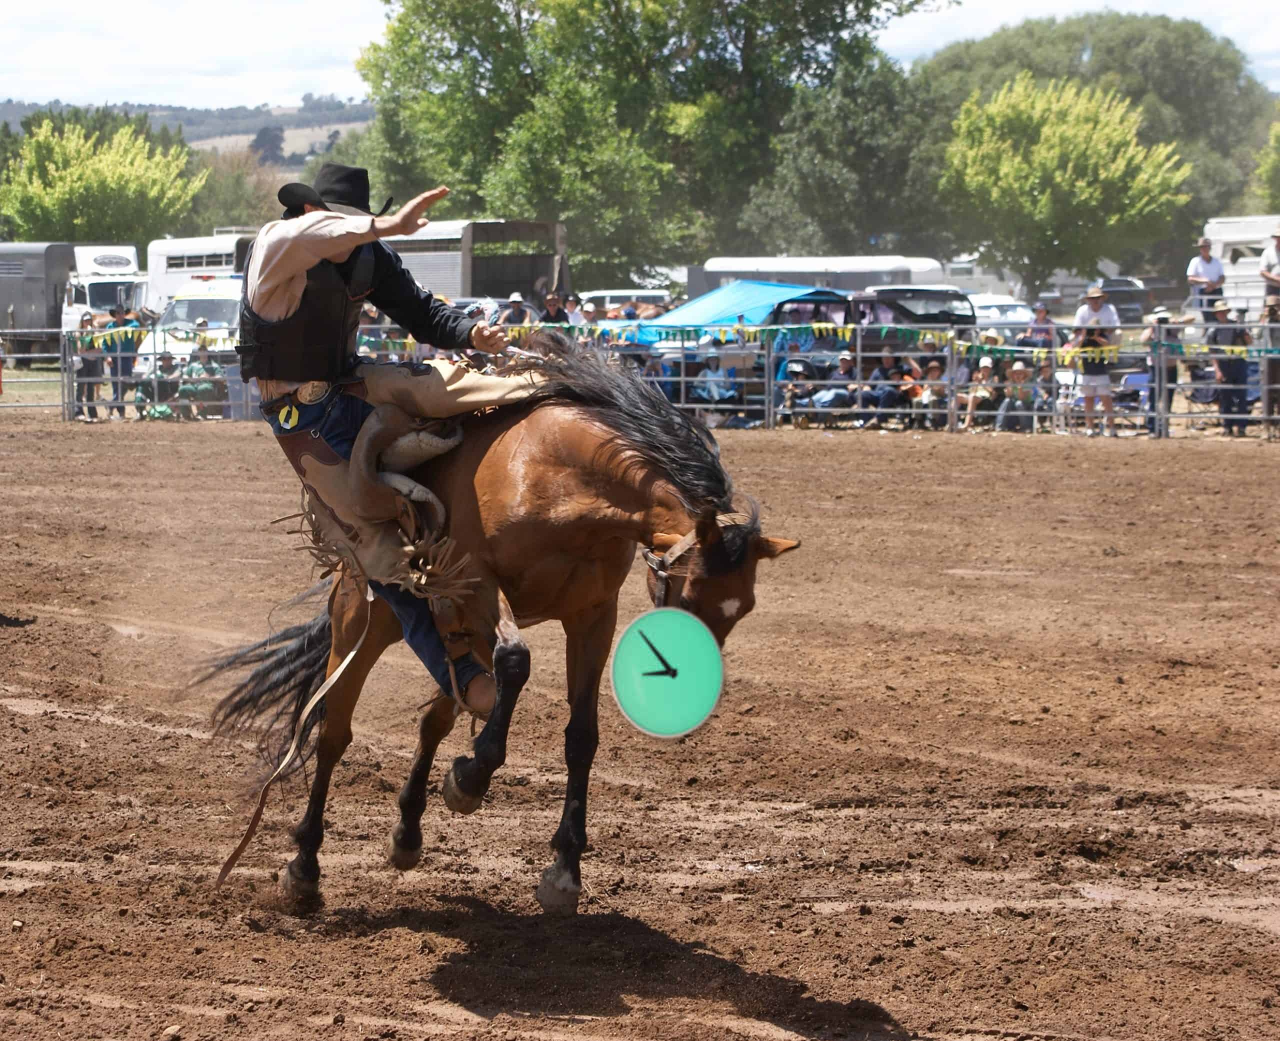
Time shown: **8:53**
